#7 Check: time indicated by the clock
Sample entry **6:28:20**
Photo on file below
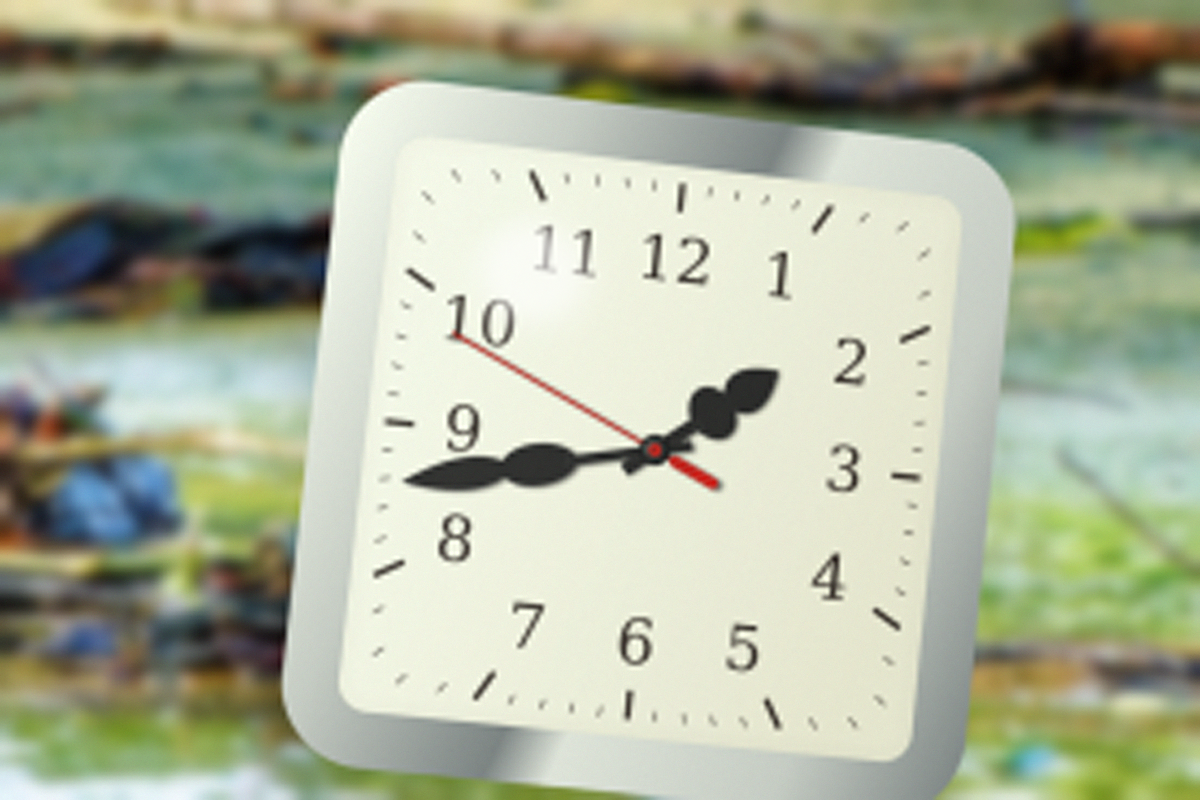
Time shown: **1:42:49**
